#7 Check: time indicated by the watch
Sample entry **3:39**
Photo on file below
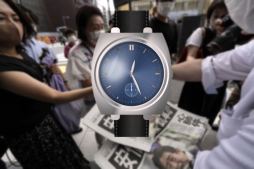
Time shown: **12:26**
